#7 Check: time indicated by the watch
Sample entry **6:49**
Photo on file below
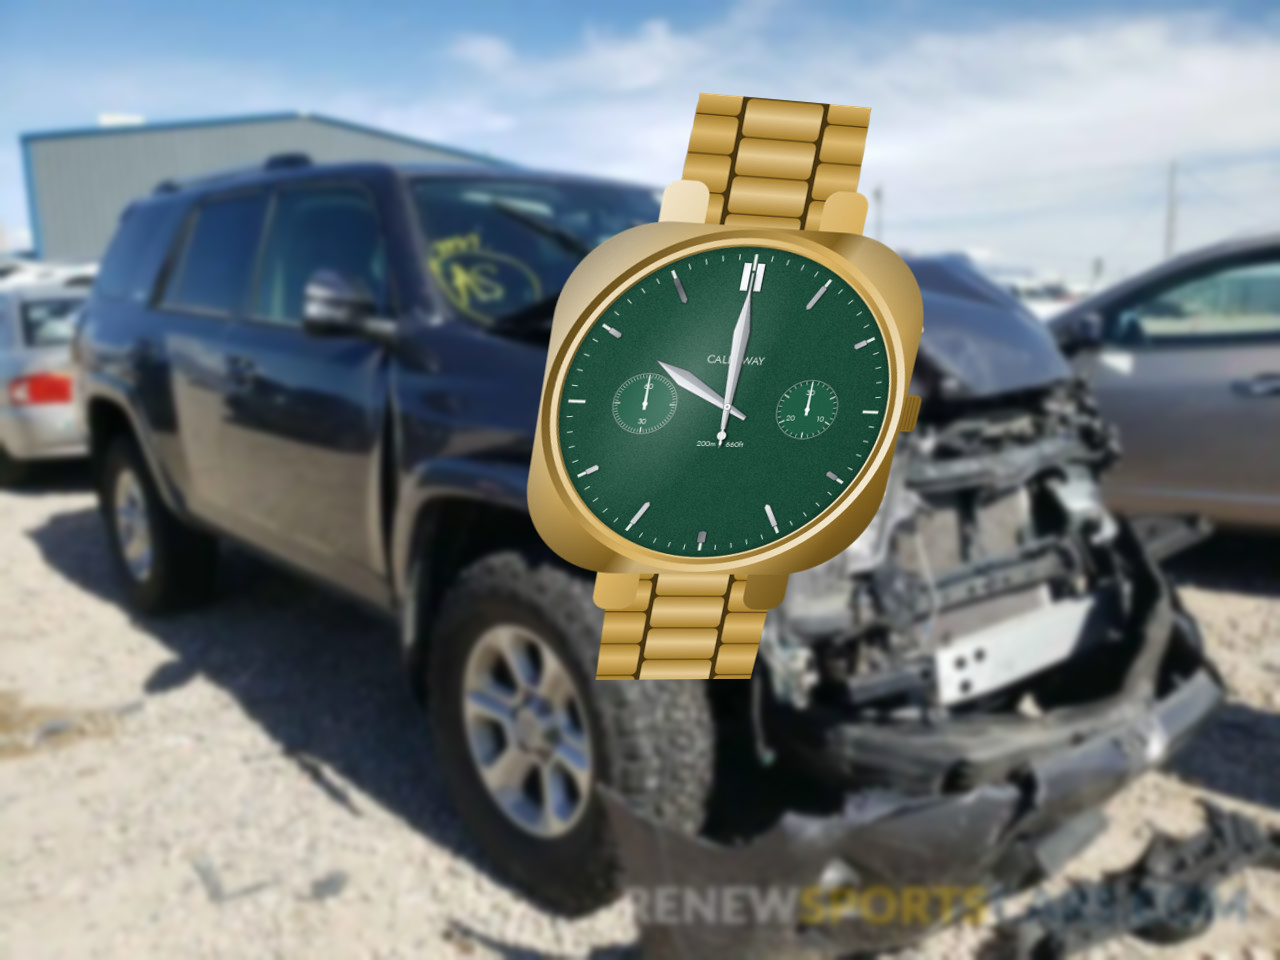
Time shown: **10:00**
